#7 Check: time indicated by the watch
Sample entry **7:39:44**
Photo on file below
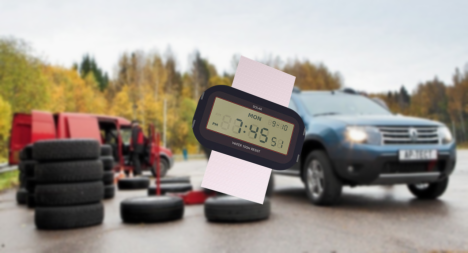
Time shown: **7:45:51**
